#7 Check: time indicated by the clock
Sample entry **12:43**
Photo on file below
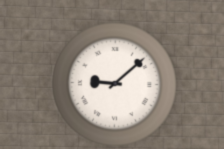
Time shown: **9:08**
